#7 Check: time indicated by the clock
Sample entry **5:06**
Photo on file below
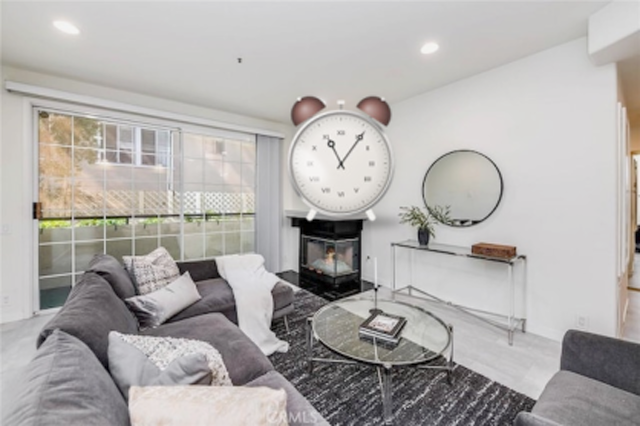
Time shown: **11:06**
